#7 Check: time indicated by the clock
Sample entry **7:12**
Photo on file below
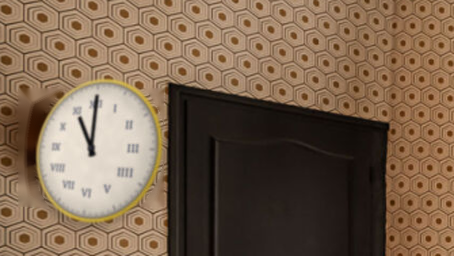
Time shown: **11:00**
